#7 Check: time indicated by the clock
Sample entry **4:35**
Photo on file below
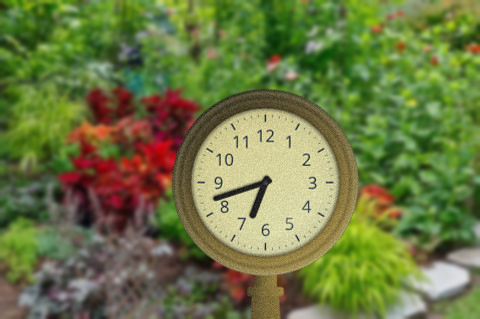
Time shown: **6:42**
